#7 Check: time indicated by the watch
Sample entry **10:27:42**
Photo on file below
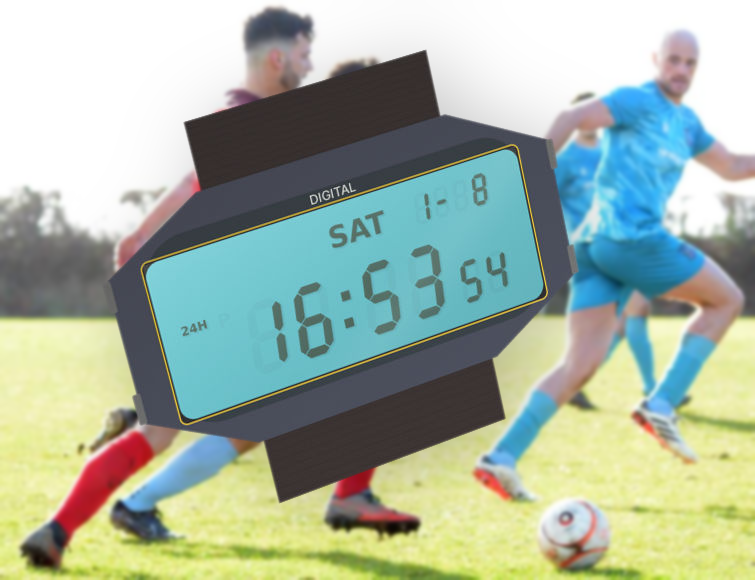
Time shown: **16:53:54**
